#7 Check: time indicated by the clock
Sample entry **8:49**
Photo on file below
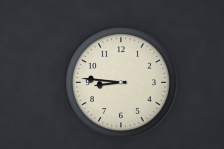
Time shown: **8:46**
